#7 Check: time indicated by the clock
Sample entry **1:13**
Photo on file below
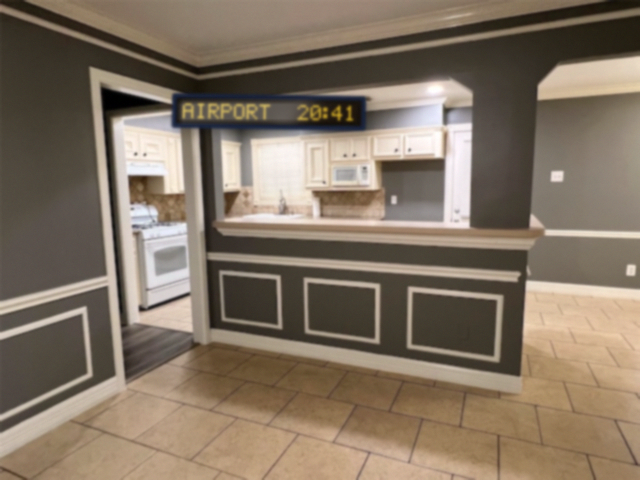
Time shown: **20:41**
